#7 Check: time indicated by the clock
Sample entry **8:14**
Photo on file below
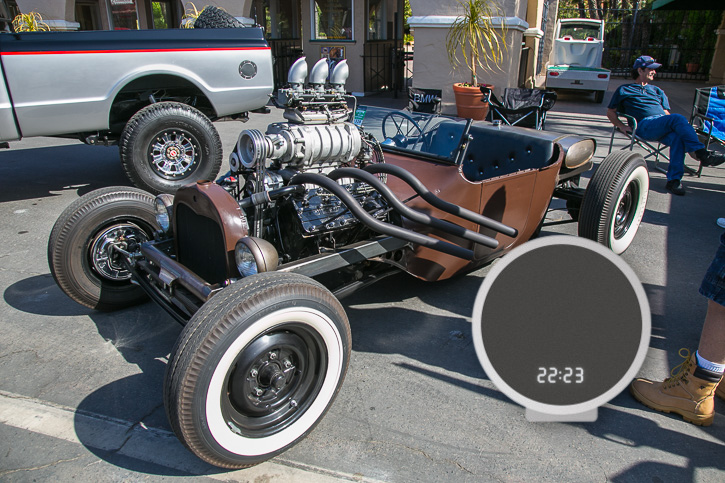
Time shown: **22:23**
